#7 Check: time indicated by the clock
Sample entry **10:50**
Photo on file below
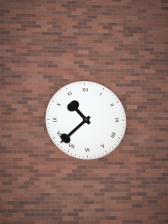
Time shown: **10:38**
